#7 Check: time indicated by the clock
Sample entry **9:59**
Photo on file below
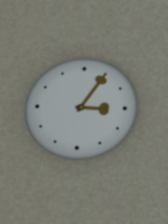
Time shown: **3:05**
